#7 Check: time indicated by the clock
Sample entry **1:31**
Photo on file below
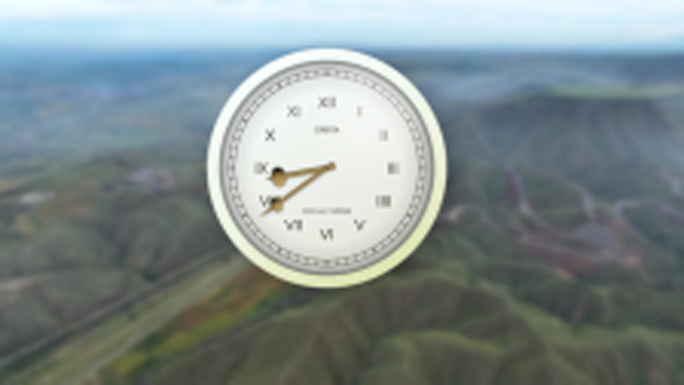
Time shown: **8:39**
